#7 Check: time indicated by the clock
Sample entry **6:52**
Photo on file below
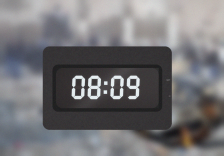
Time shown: **8:09**
